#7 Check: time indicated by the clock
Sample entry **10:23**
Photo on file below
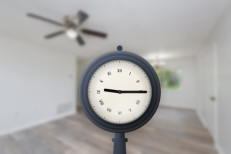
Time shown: **9:15**
